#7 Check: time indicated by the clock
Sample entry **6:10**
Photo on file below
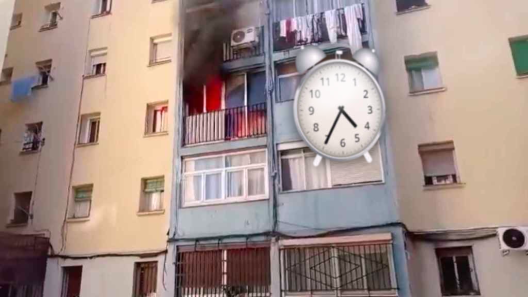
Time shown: **4:35**
